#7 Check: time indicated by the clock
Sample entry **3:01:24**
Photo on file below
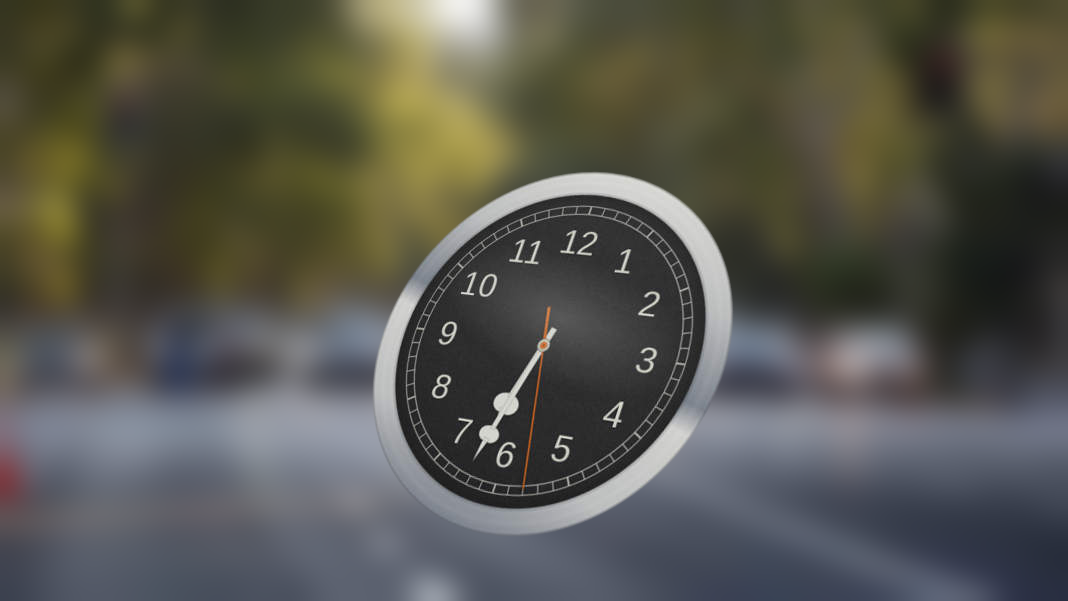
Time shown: **6:32:28**
